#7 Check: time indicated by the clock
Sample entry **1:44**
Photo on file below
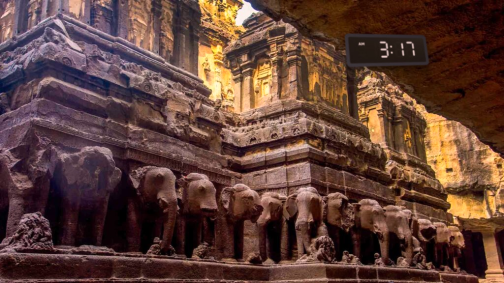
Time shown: **3:17**
